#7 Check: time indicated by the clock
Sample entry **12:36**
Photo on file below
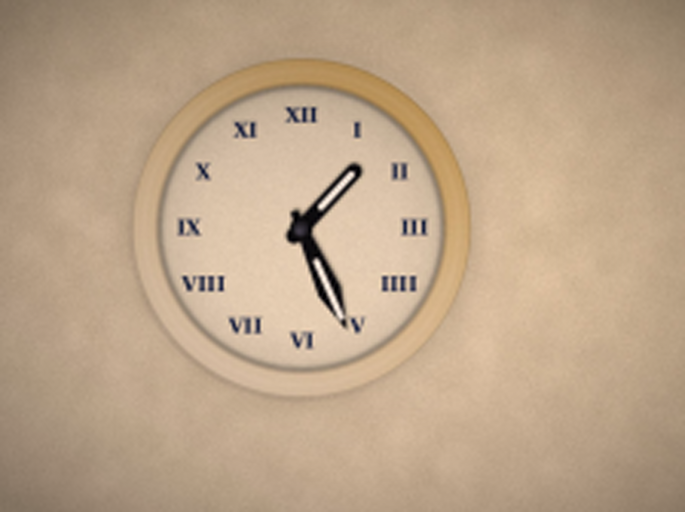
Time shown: **1:26**
